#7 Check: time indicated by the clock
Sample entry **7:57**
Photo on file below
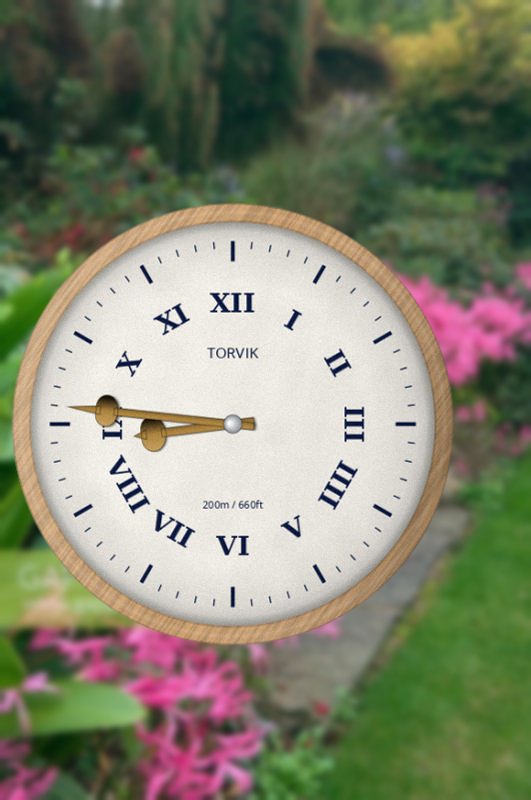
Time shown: **8:46**
